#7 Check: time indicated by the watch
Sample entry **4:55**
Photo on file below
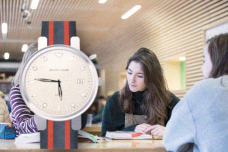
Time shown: **5:46**
